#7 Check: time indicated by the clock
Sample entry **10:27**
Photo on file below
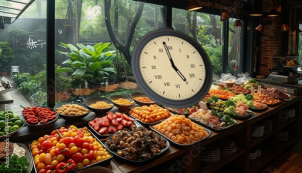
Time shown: **4:58**
